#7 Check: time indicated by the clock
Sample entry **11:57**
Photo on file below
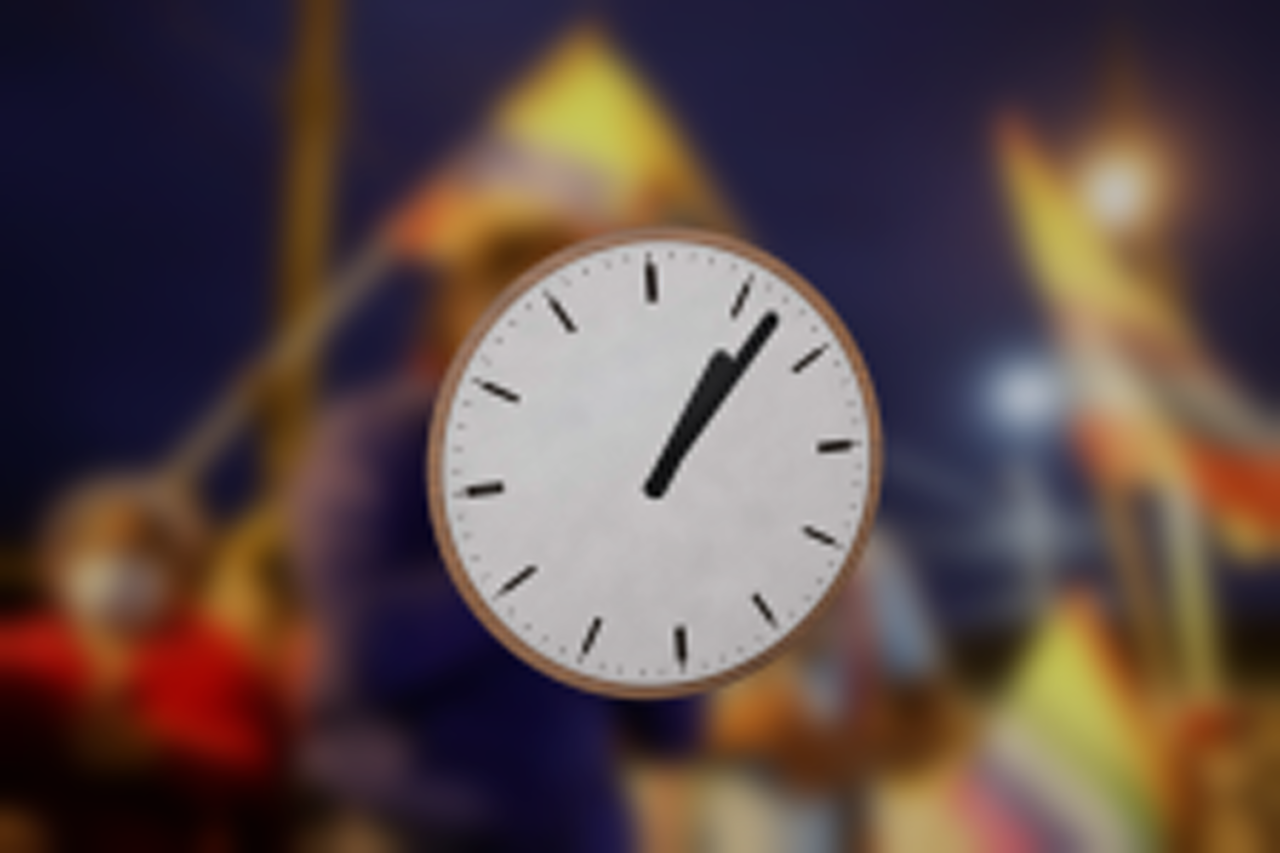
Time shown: **1:07**
